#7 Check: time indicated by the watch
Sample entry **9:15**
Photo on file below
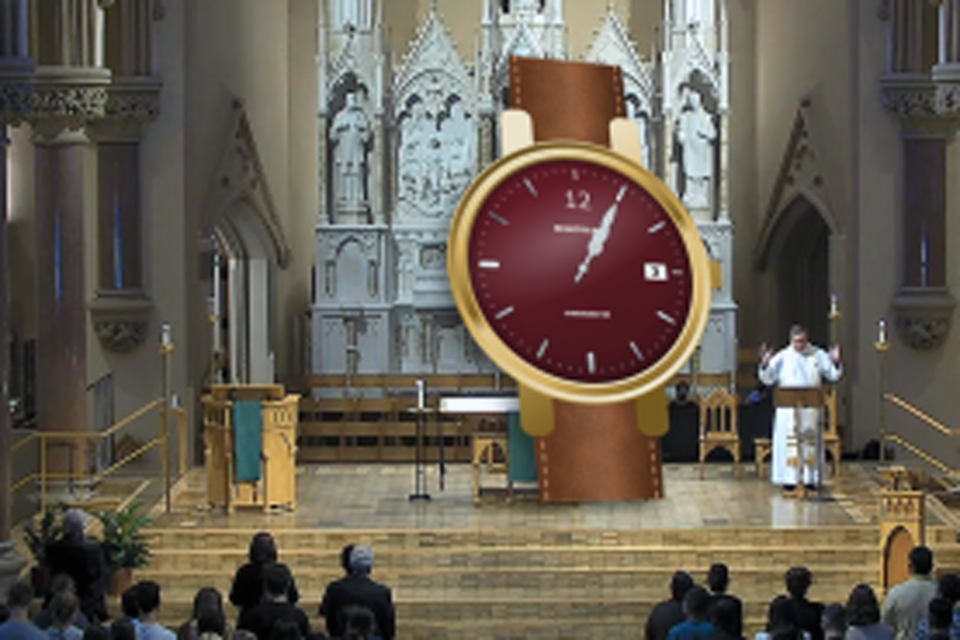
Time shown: **1:05**
